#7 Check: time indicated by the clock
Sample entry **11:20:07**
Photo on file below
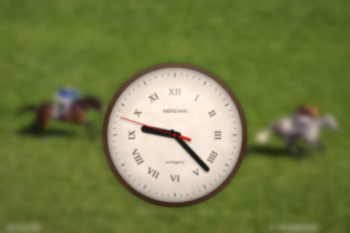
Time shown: **9:22:48**
